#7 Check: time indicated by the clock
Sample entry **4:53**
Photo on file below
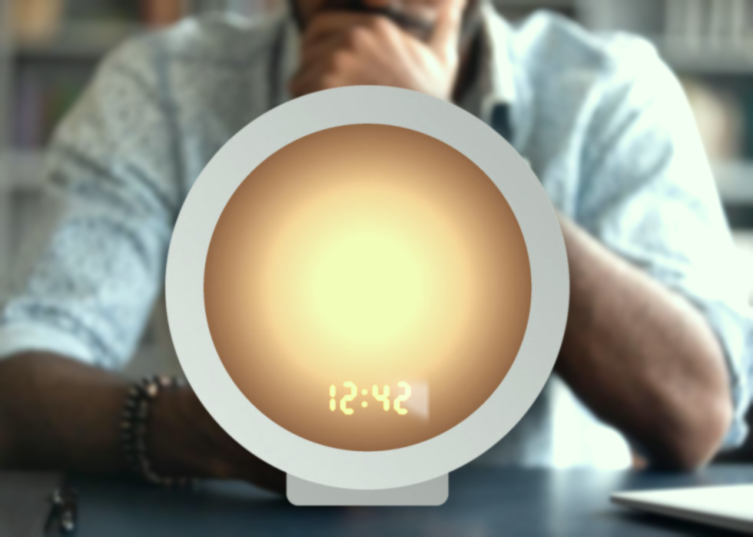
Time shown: **12:42**
